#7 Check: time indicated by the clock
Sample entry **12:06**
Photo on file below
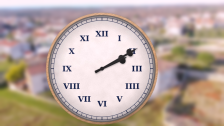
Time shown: **2:10**
